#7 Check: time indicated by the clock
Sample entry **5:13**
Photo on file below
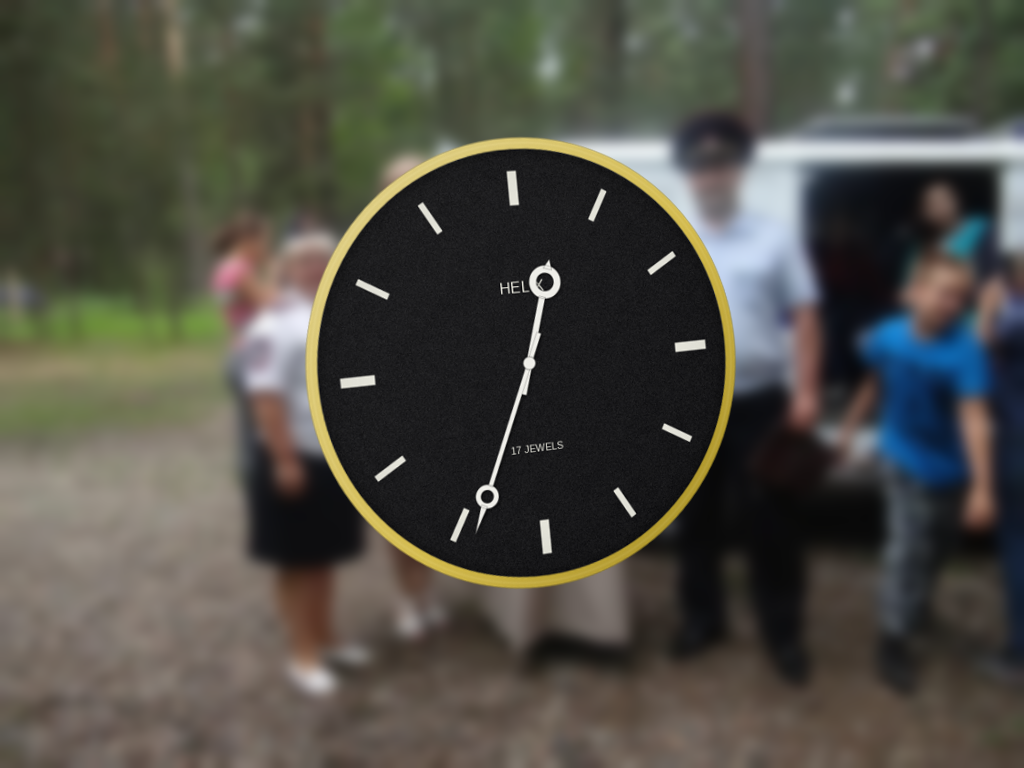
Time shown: **12:34**
